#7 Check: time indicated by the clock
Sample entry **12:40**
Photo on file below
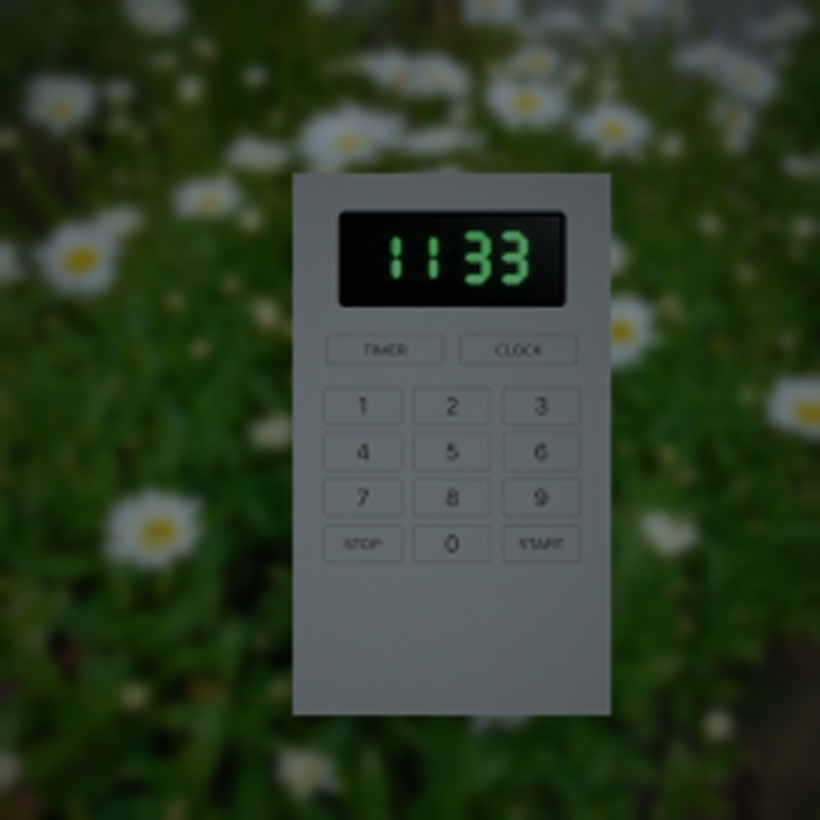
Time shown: **11:33**
